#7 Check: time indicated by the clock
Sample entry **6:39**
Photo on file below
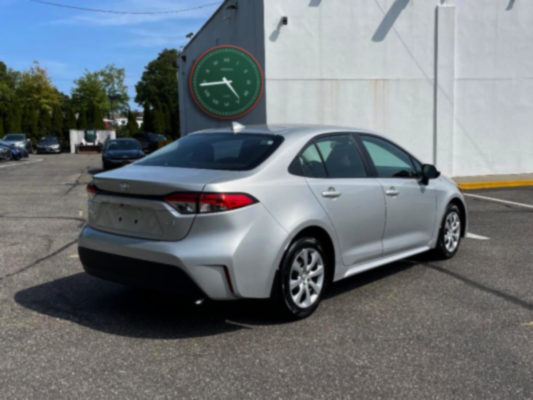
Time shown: **4:44**
